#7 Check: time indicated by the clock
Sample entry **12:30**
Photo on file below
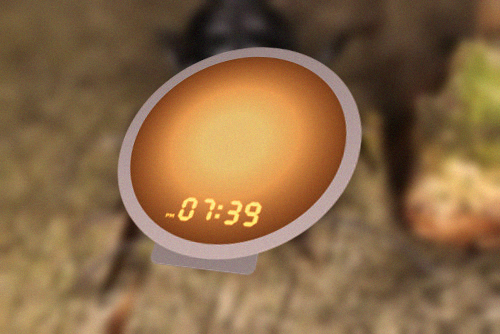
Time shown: **7:39**
